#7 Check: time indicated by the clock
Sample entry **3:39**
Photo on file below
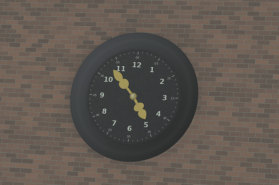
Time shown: **4:53**
